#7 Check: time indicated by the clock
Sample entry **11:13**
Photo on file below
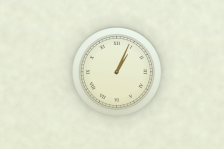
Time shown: **1:04**
